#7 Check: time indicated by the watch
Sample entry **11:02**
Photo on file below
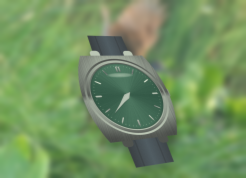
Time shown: **7:38**
